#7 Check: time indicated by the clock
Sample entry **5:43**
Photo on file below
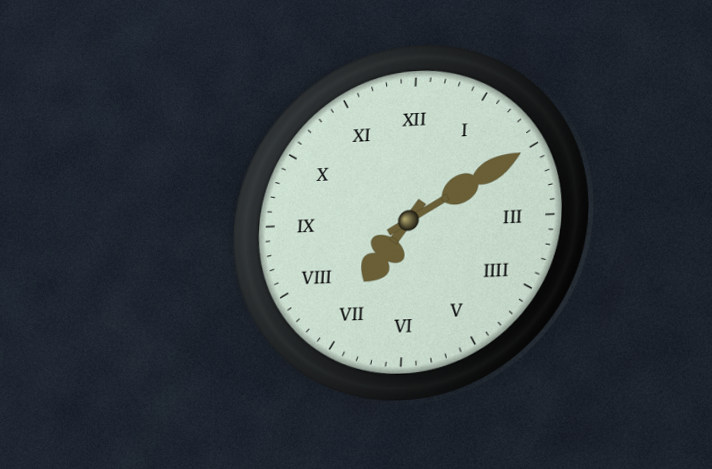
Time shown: **7:10**
